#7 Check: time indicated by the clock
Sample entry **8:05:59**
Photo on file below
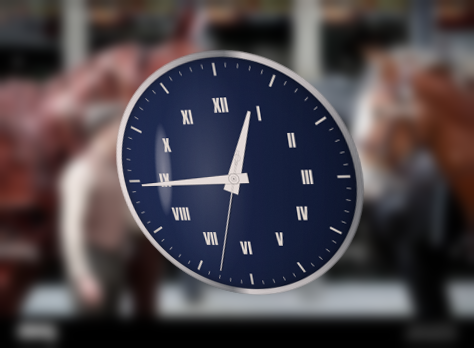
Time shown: **12:44:33**
